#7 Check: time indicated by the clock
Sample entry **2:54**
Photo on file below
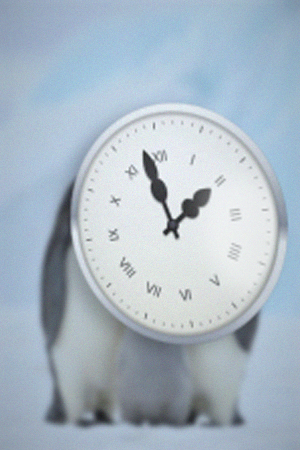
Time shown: **1:58**
